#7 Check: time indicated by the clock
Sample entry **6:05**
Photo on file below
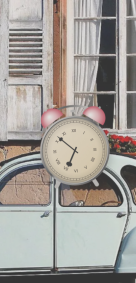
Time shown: **6:52**
